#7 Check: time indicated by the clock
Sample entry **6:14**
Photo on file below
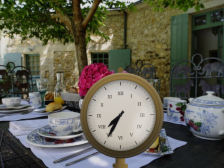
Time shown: **7:35**
